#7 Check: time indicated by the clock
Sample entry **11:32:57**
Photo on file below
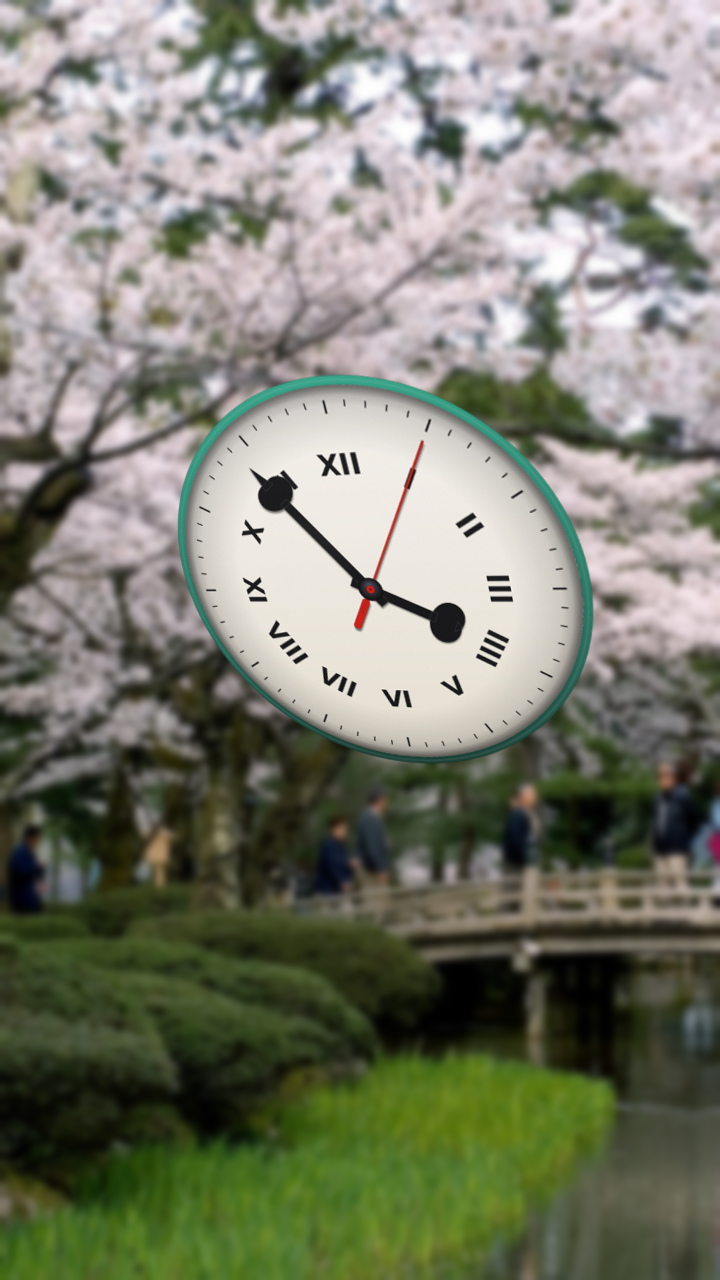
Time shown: **3:54:05**
